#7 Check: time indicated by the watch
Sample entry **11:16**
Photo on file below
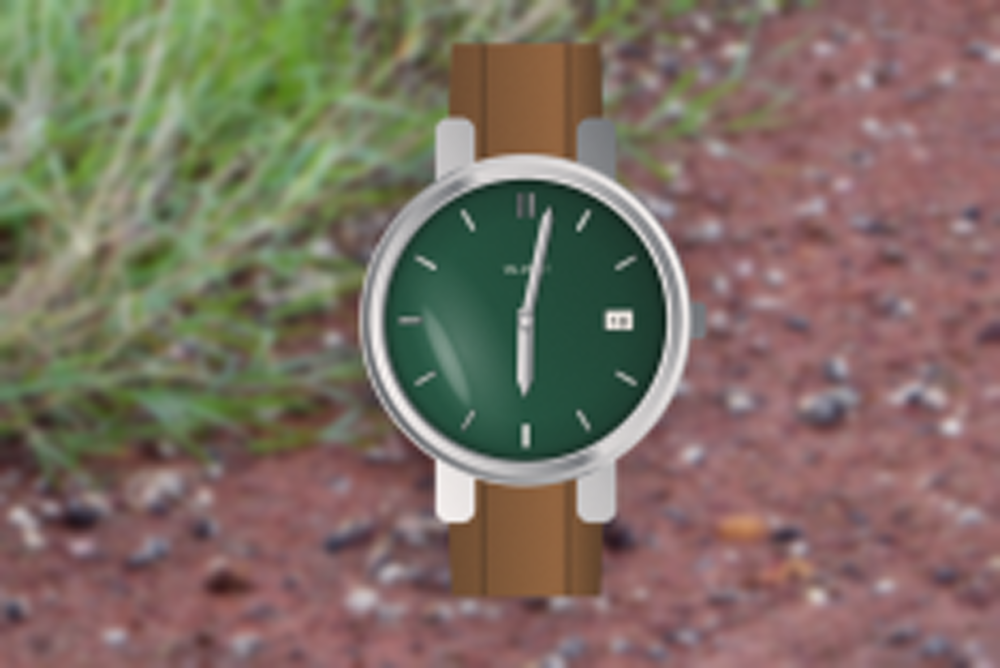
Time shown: **6:02**
